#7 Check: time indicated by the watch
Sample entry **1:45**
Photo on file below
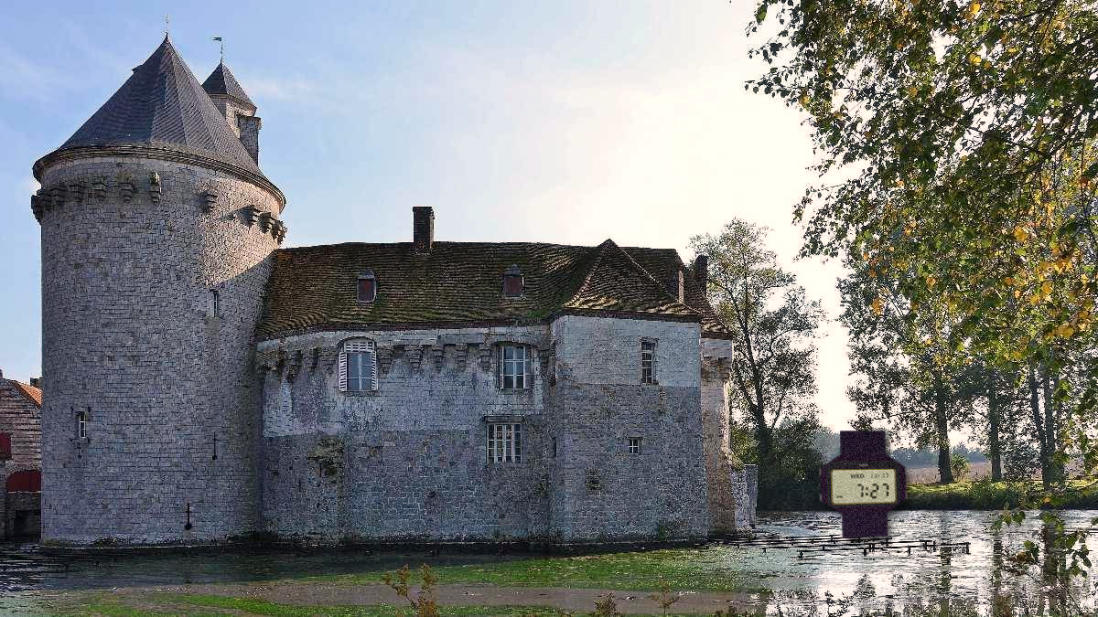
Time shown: **7:27**
